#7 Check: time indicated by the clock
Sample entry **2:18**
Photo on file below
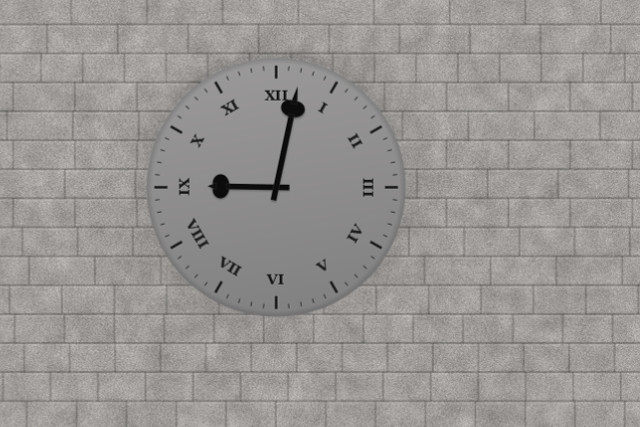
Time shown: **9:02**
